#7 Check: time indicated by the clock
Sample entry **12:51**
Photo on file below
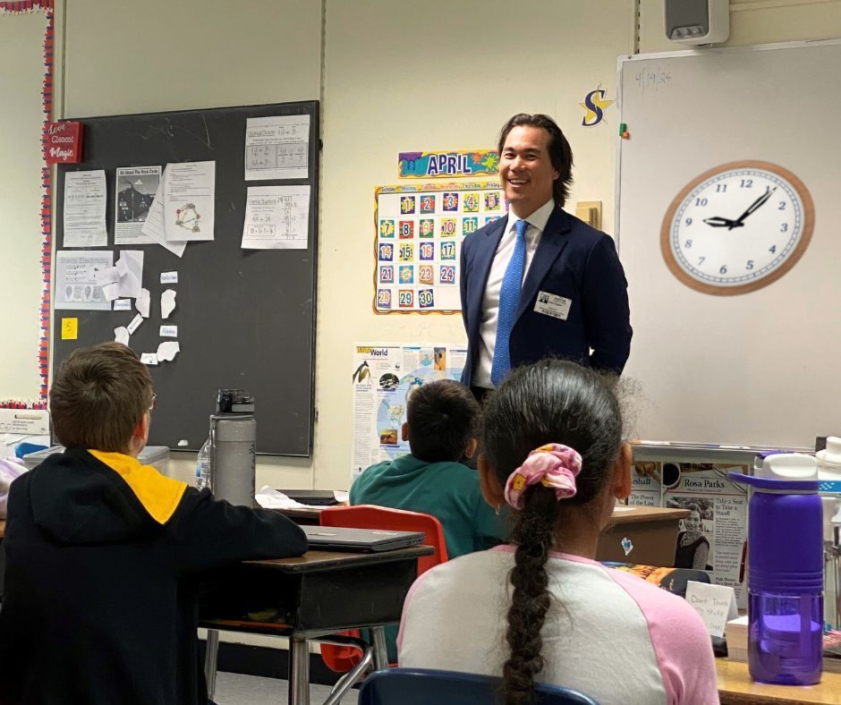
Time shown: **9:06**
